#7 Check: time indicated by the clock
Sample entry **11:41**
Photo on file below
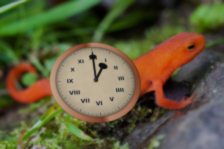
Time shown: **1:00**
